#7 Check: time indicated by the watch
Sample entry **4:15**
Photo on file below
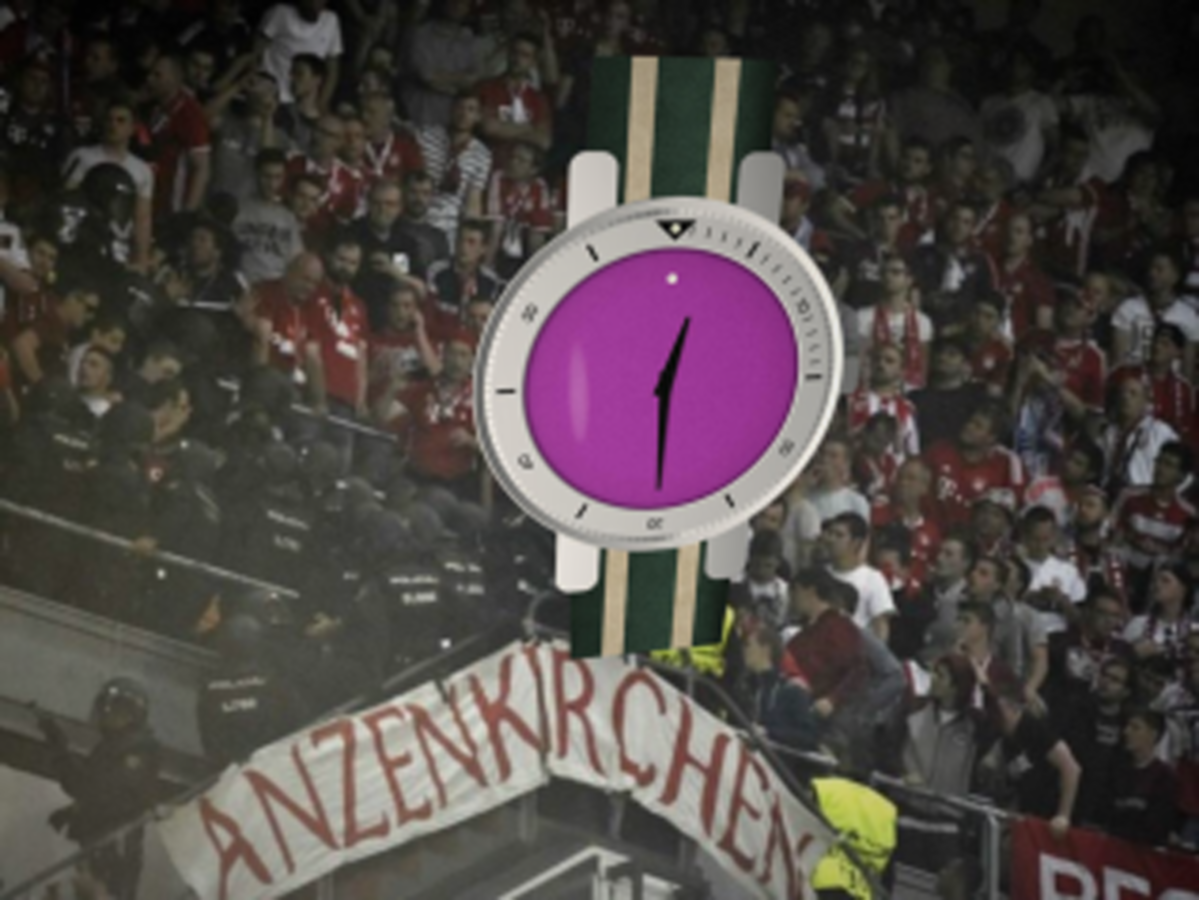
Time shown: **12:30**
